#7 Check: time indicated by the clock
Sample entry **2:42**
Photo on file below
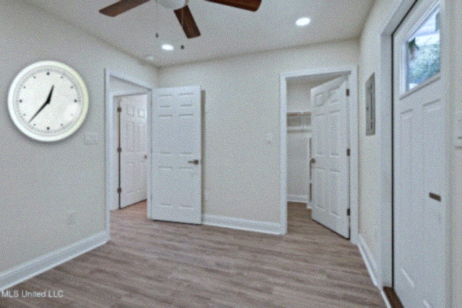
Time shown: **12:37**
